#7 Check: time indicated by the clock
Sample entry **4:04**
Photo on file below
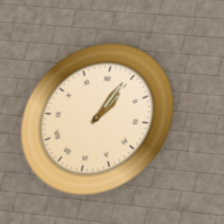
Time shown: **1:04**
